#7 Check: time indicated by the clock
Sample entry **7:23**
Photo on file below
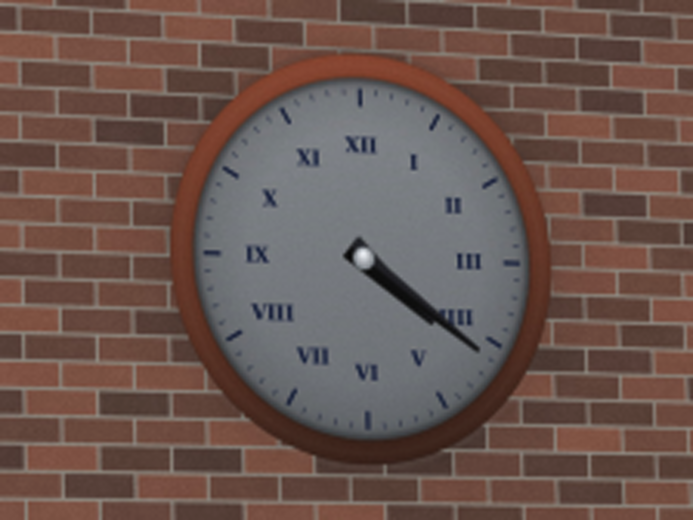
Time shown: **4:21**
